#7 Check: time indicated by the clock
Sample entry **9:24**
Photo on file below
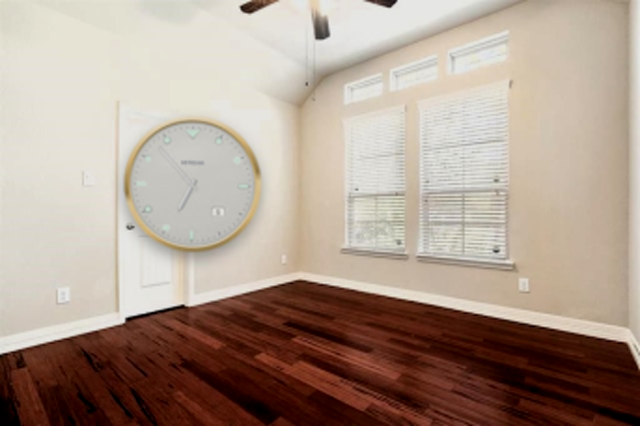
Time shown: **6:53**
